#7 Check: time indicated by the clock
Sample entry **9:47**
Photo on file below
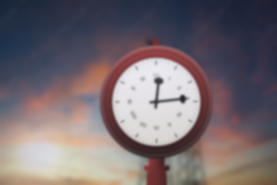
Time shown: **12:14**
